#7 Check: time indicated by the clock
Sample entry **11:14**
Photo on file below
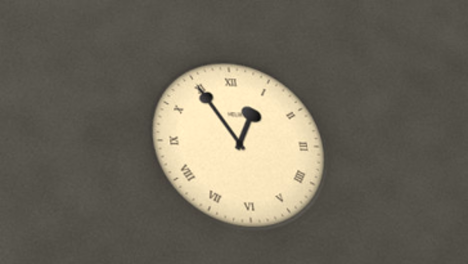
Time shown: **12:55**
